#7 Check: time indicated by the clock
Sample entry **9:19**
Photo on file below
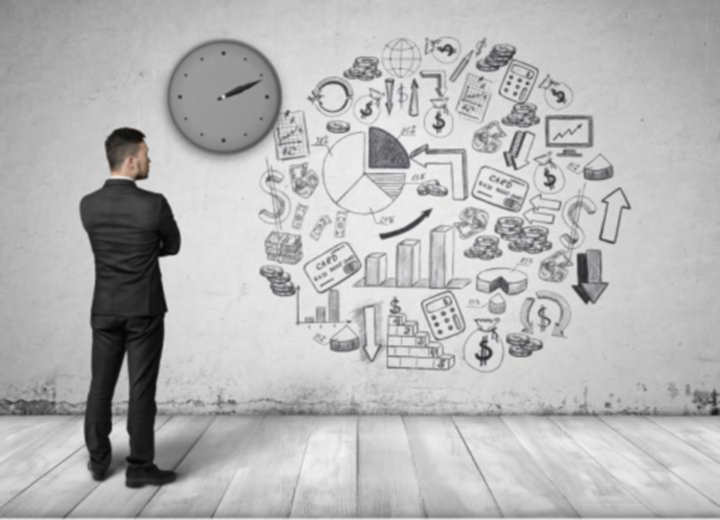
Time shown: **2:11**
